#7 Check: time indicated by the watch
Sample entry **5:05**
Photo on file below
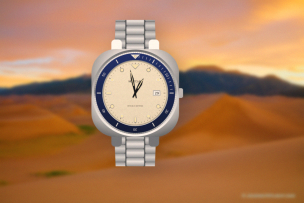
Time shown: **12:58**
